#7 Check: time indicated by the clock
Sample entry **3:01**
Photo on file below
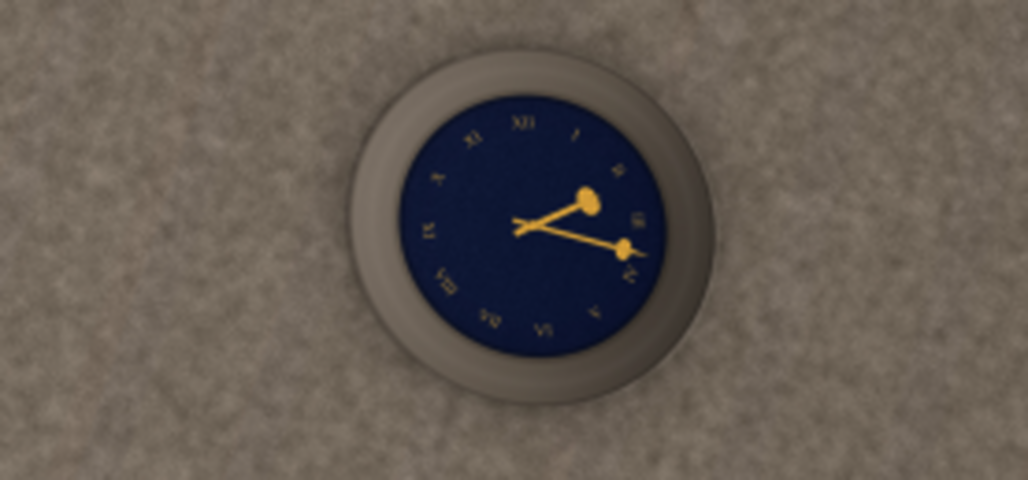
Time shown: **2:18**
